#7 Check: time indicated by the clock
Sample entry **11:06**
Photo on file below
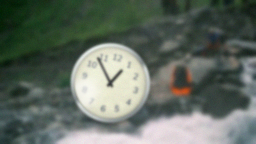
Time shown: **12:53**
